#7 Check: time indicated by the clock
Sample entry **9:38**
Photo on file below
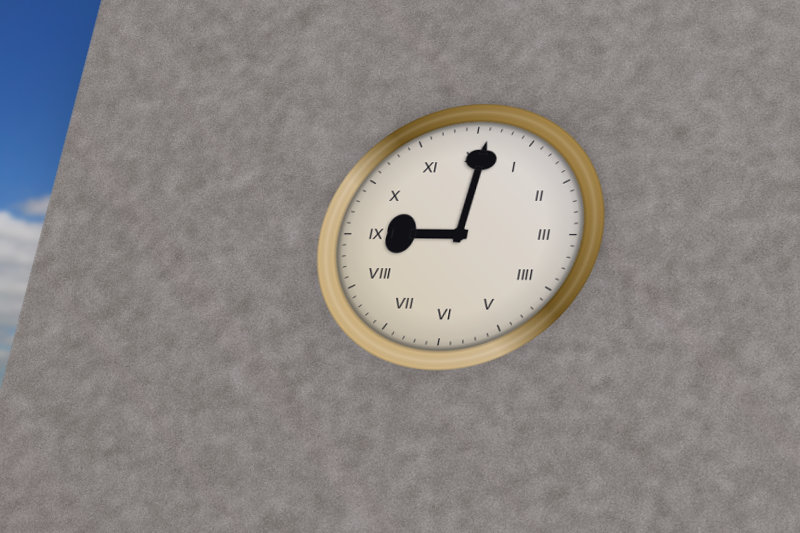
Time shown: **9:01**
